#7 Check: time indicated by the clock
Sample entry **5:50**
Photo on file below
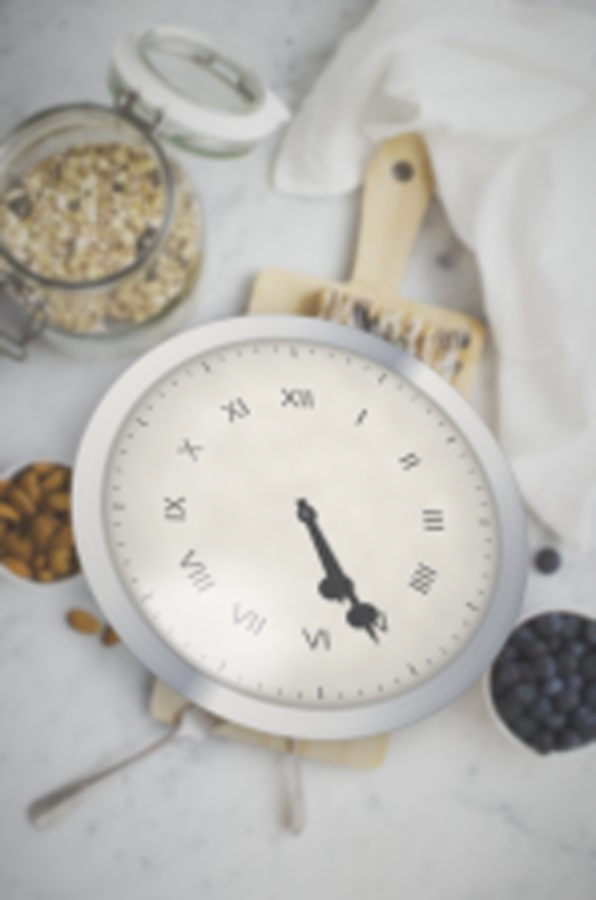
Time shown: **5:26**
